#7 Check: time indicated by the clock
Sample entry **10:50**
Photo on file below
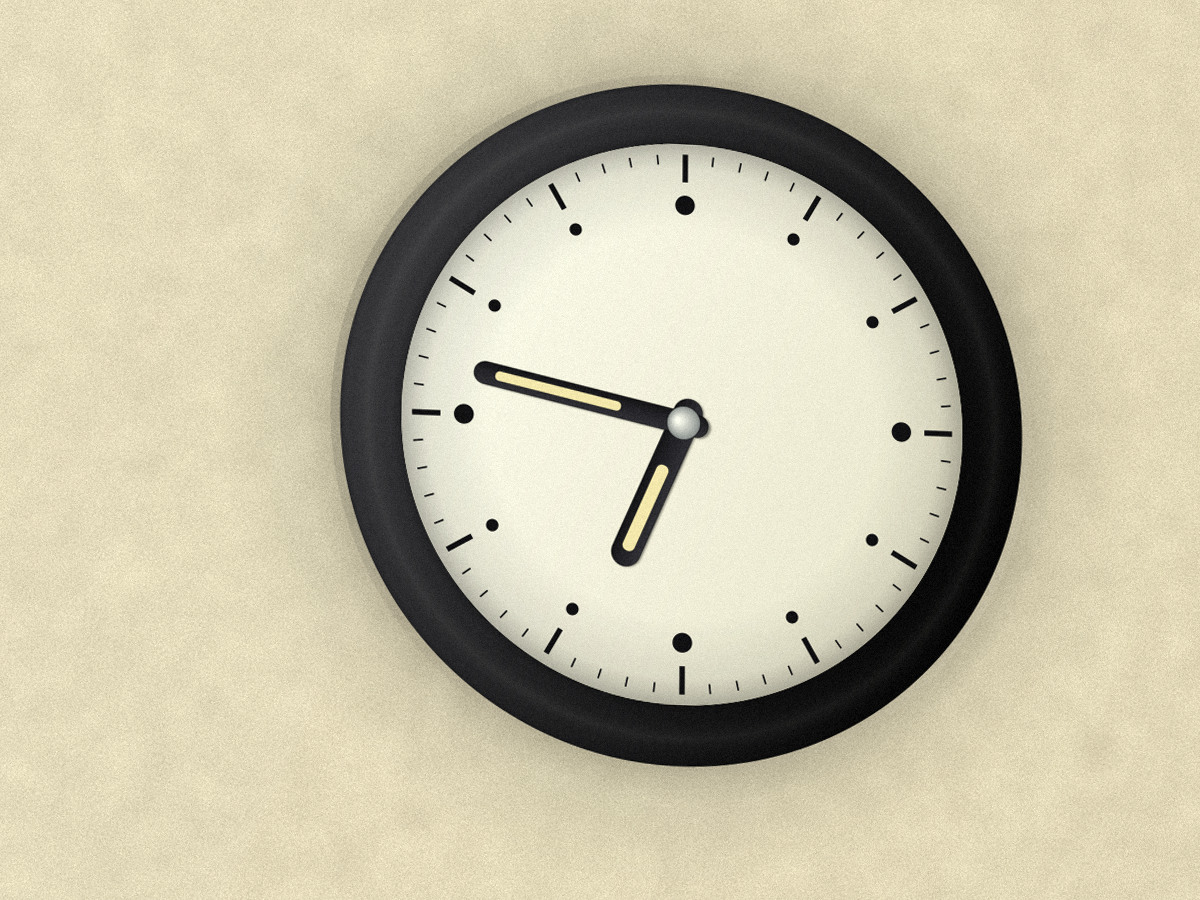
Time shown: **6:47**
